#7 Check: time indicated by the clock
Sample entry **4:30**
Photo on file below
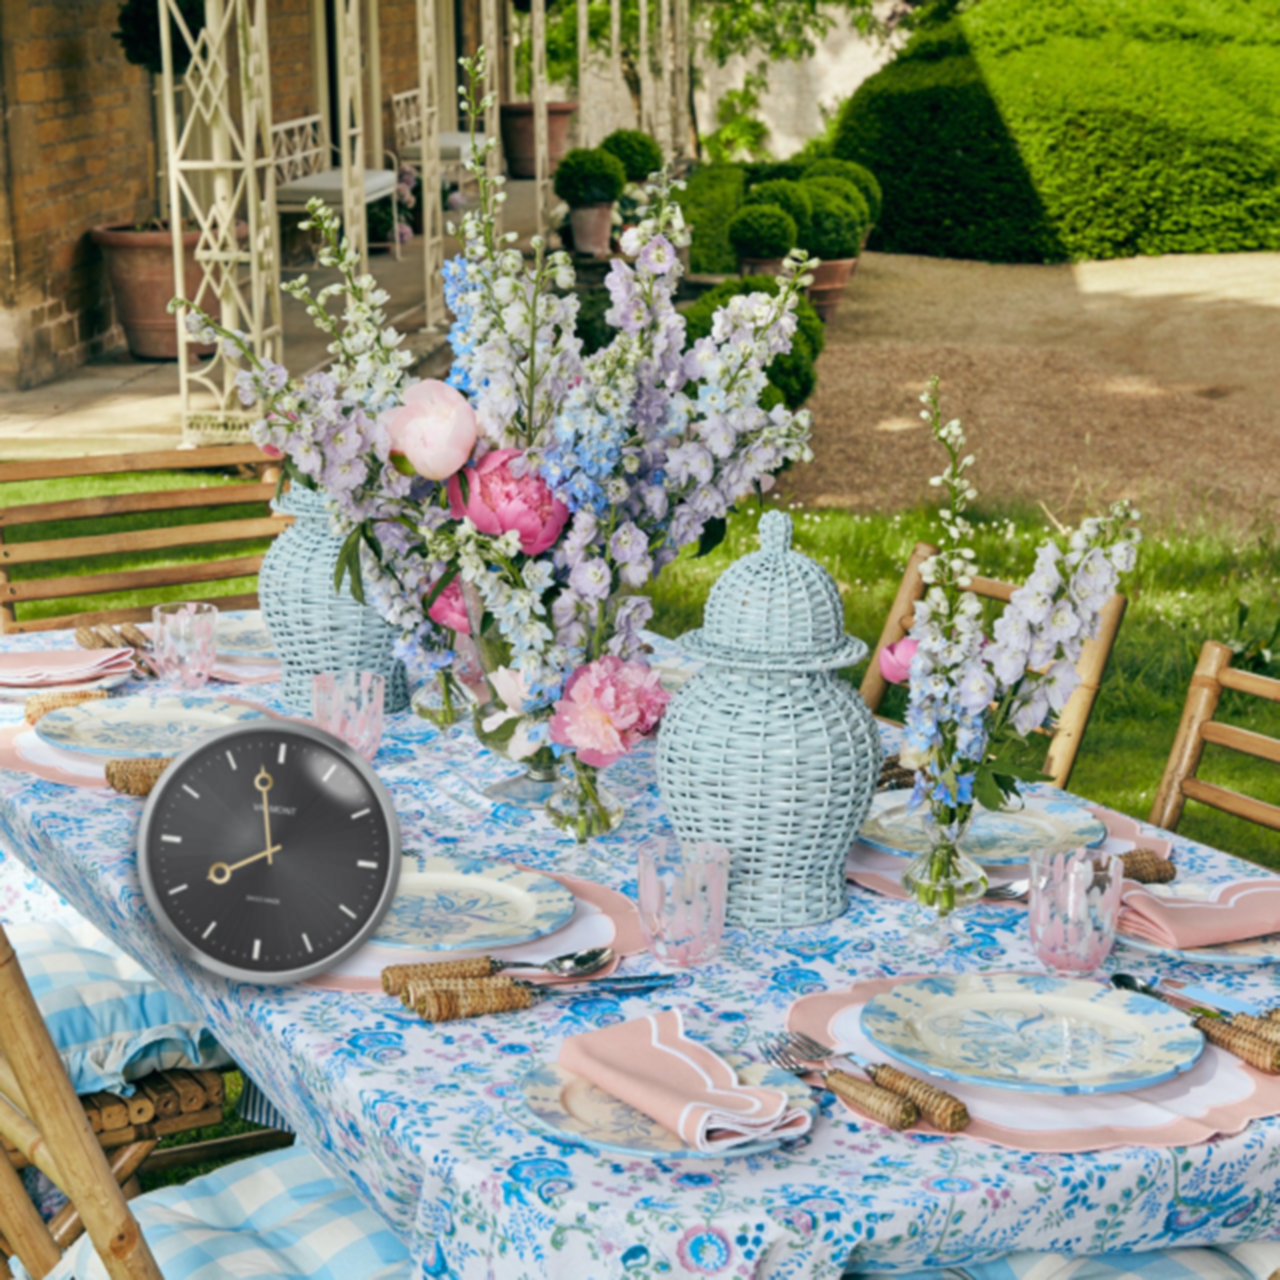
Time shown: **7:58**
